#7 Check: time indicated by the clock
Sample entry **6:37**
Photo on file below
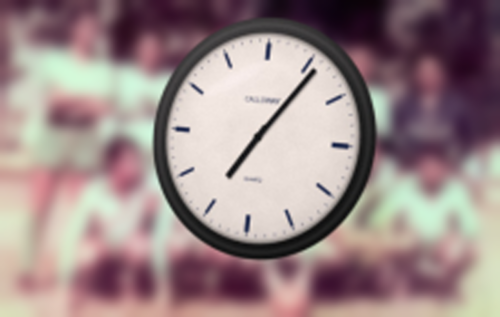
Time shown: **7:06**
